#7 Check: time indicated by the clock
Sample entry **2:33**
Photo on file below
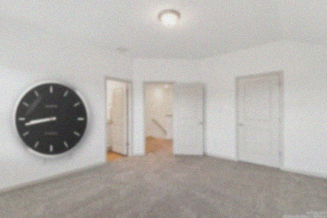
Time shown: **8:43**
